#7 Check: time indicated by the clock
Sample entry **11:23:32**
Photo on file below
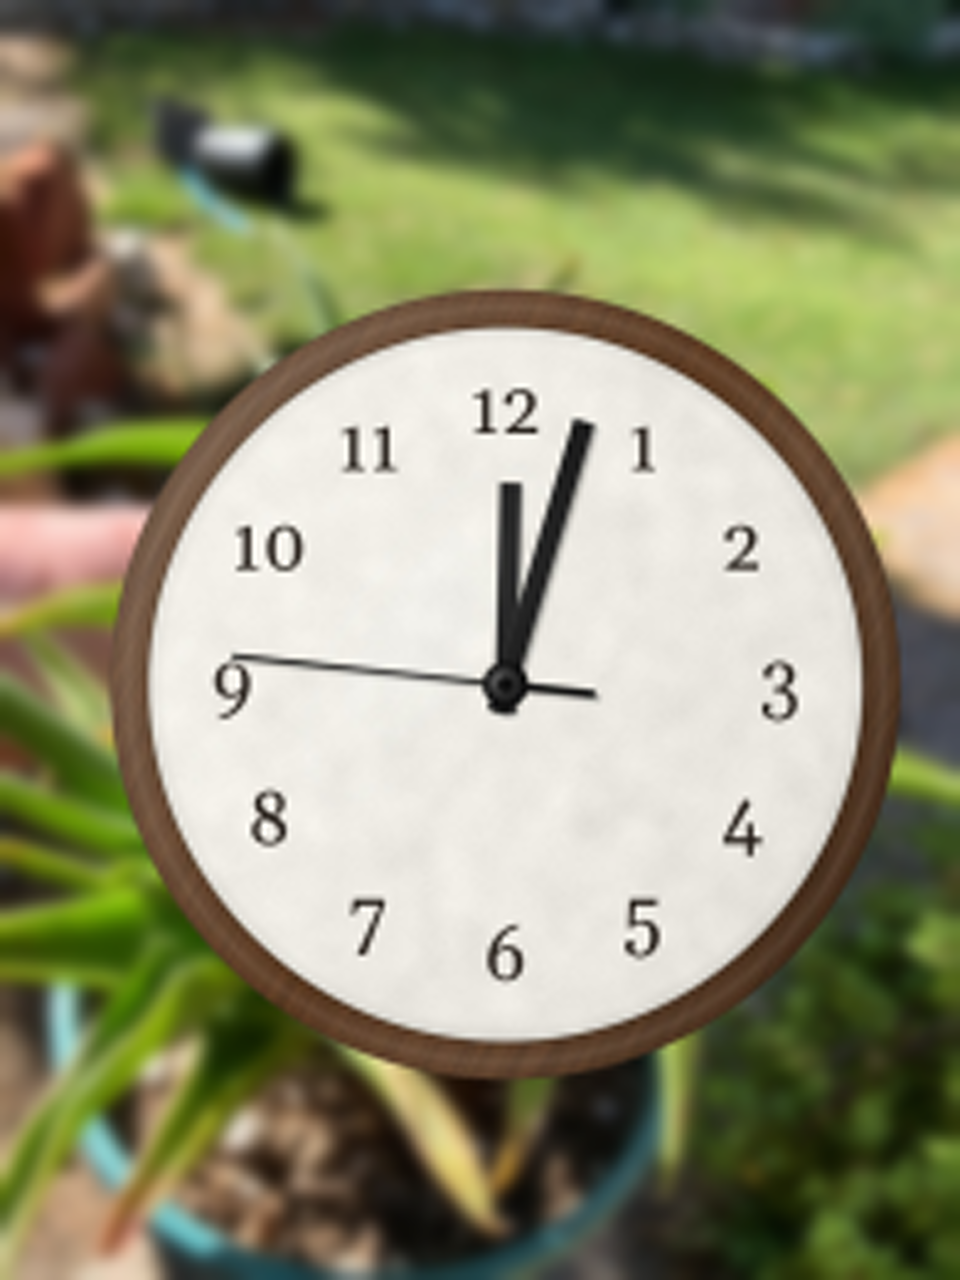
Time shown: **12:02:46**
